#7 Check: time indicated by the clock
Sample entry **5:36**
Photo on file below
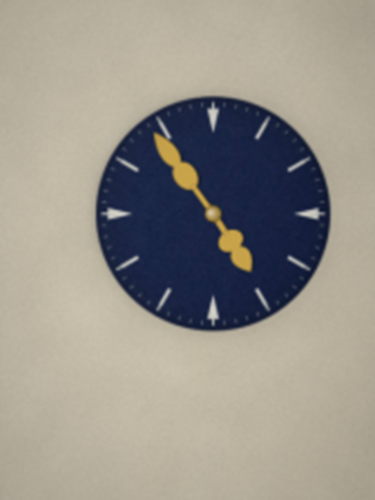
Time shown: **4:54**
